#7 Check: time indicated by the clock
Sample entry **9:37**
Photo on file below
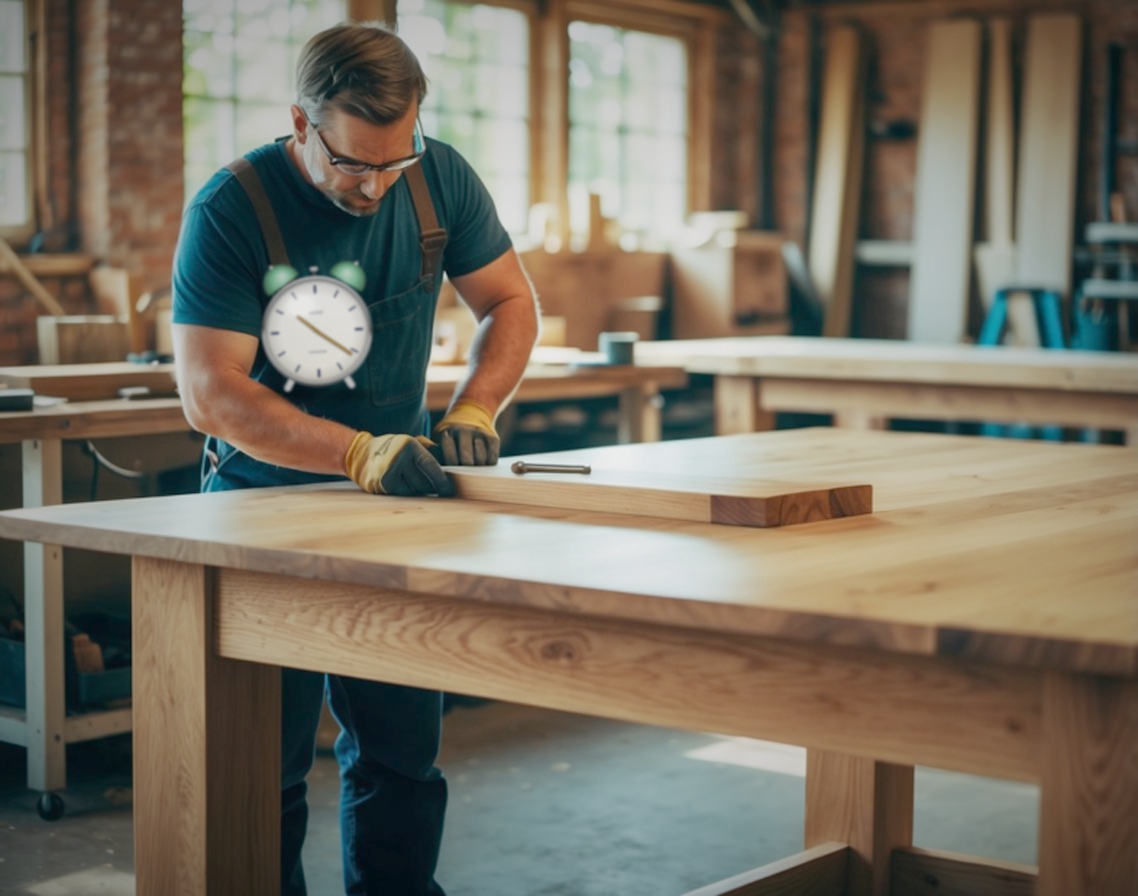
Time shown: **10:21**
